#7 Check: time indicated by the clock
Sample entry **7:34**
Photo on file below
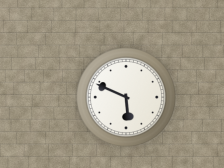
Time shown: **5:49**
